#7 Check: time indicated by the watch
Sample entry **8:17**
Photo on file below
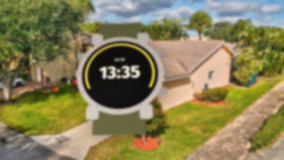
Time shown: **13:35**
